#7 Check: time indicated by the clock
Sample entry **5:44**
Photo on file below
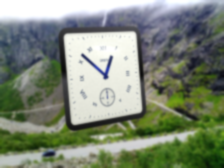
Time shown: **12:52**
